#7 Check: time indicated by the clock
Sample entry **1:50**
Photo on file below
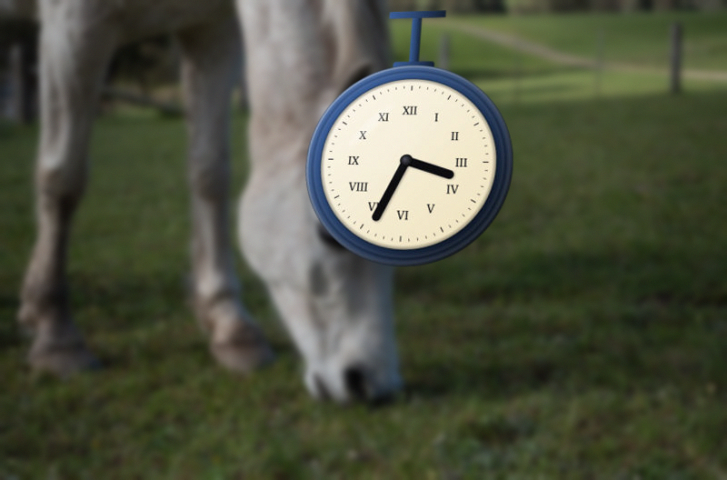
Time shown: **3:34**
